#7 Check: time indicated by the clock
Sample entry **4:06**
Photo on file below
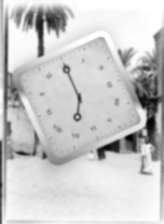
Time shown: **7:00**
